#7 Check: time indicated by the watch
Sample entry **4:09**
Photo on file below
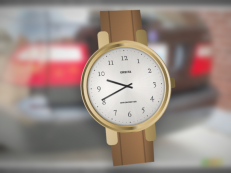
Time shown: **9:41**
